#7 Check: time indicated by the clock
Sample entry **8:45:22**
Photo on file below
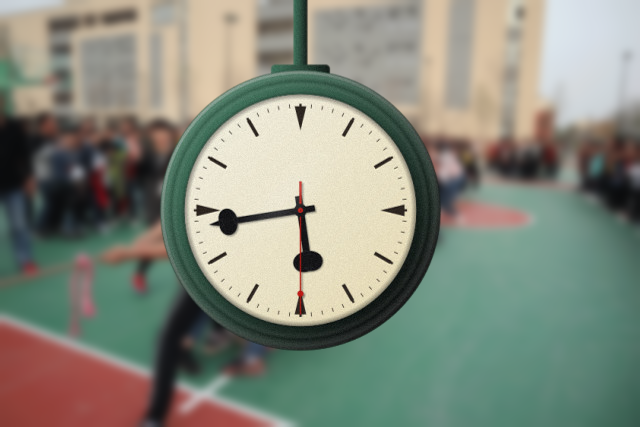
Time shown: **5:43:30**
